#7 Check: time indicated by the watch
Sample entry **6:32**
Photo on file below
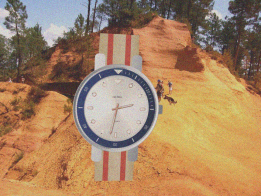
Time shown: **2:32**
